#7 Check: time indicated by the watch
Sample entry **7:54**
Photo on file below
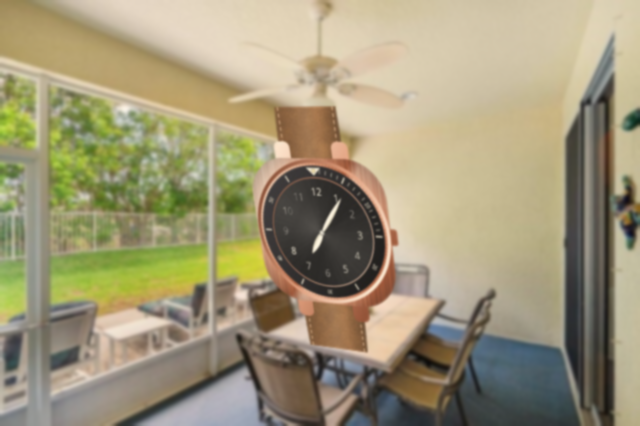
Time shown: **7:06**
